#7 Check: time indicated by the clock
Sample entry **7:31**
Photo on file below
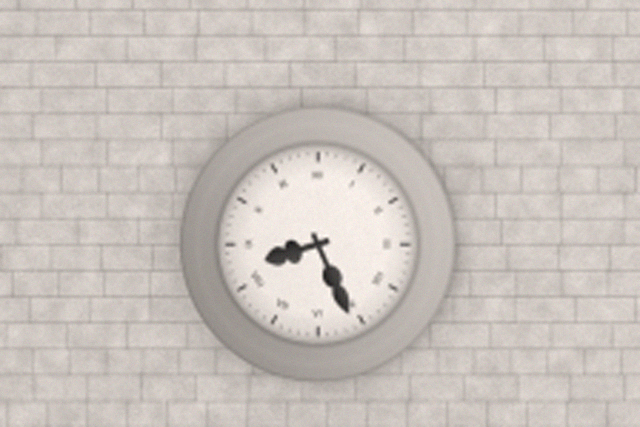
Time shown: **8:26**
